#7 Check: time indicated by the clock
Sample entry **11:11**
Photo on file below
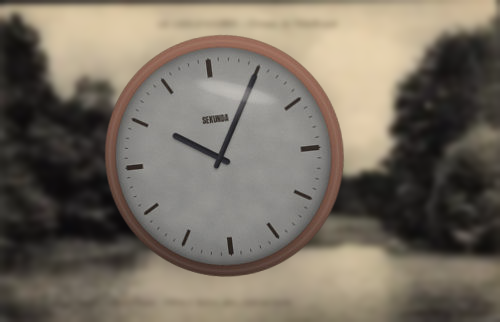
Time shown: **10:05**
